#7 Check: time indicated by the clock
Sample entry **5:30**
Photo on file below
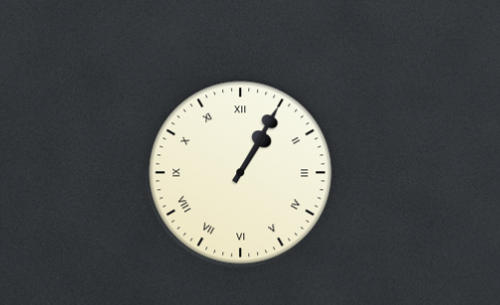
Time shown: **1:05**
